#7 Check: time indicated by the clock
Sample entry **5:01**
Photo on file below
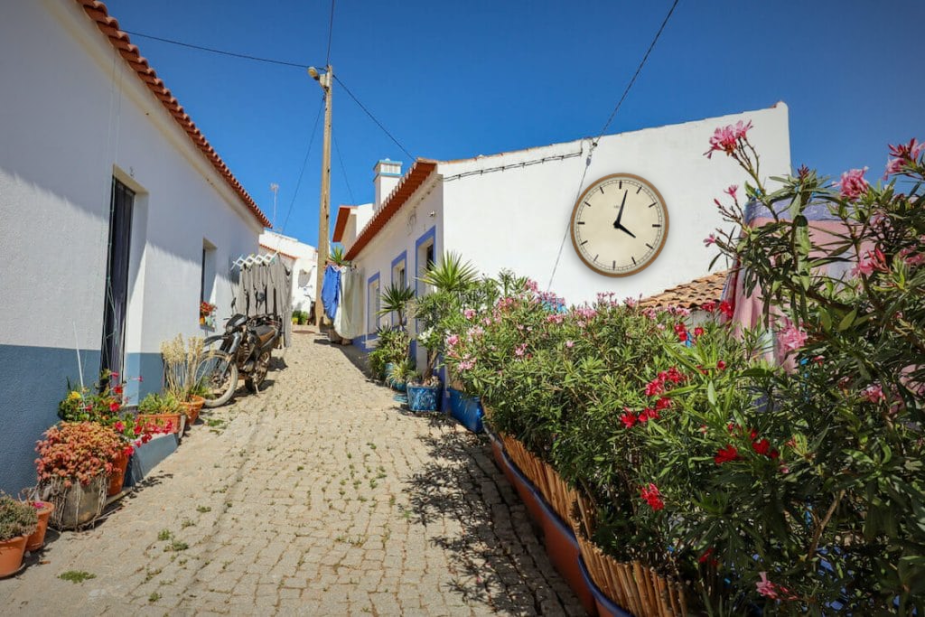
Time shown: **4:02**
